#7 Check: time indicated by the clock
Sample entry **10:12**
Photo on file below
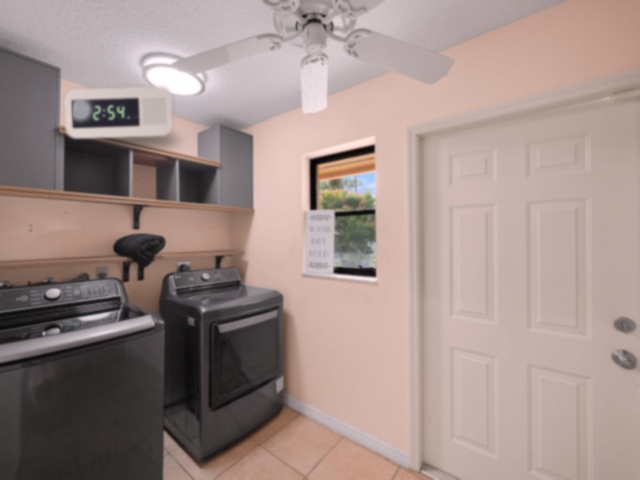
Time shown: **2:54**
